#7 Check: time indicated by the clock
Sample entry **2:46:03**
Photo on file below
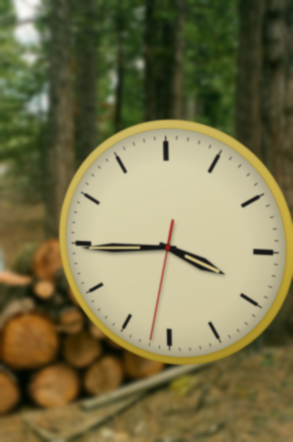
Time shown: **3:44:32**
